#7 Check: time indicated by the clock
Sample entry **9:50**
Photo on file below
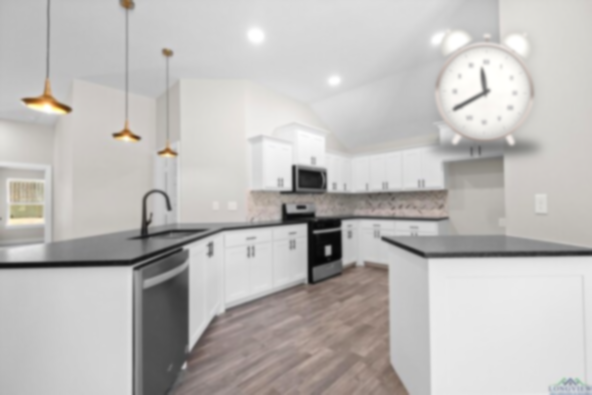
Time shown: **11:40**
